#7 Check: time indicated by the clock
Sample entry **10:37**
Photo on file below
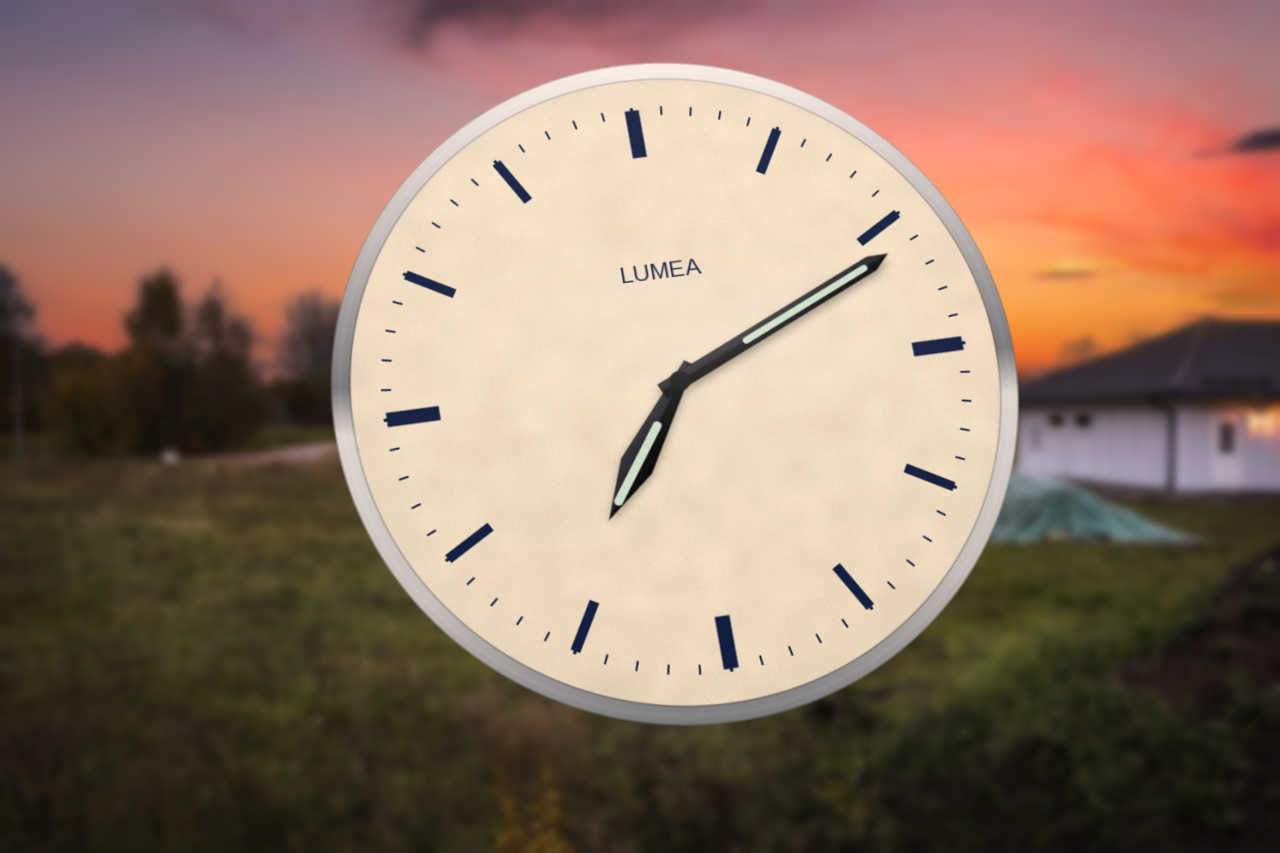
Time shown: **7:11**
